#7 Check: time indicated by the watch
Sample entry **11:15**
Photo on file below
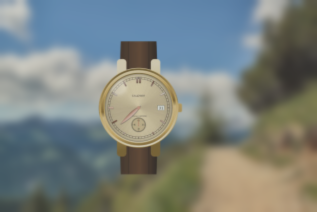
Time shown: **7:38**
